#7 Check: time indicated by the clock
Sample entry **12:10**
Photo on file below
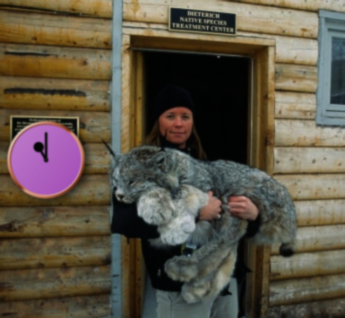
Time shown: **11:00**
